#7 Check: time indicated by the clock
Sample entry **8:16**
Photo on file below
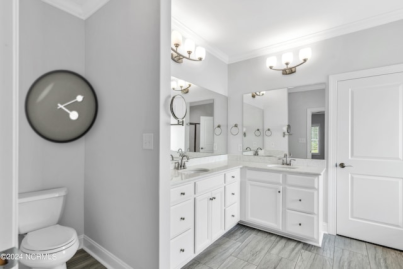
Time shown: **4:11**
